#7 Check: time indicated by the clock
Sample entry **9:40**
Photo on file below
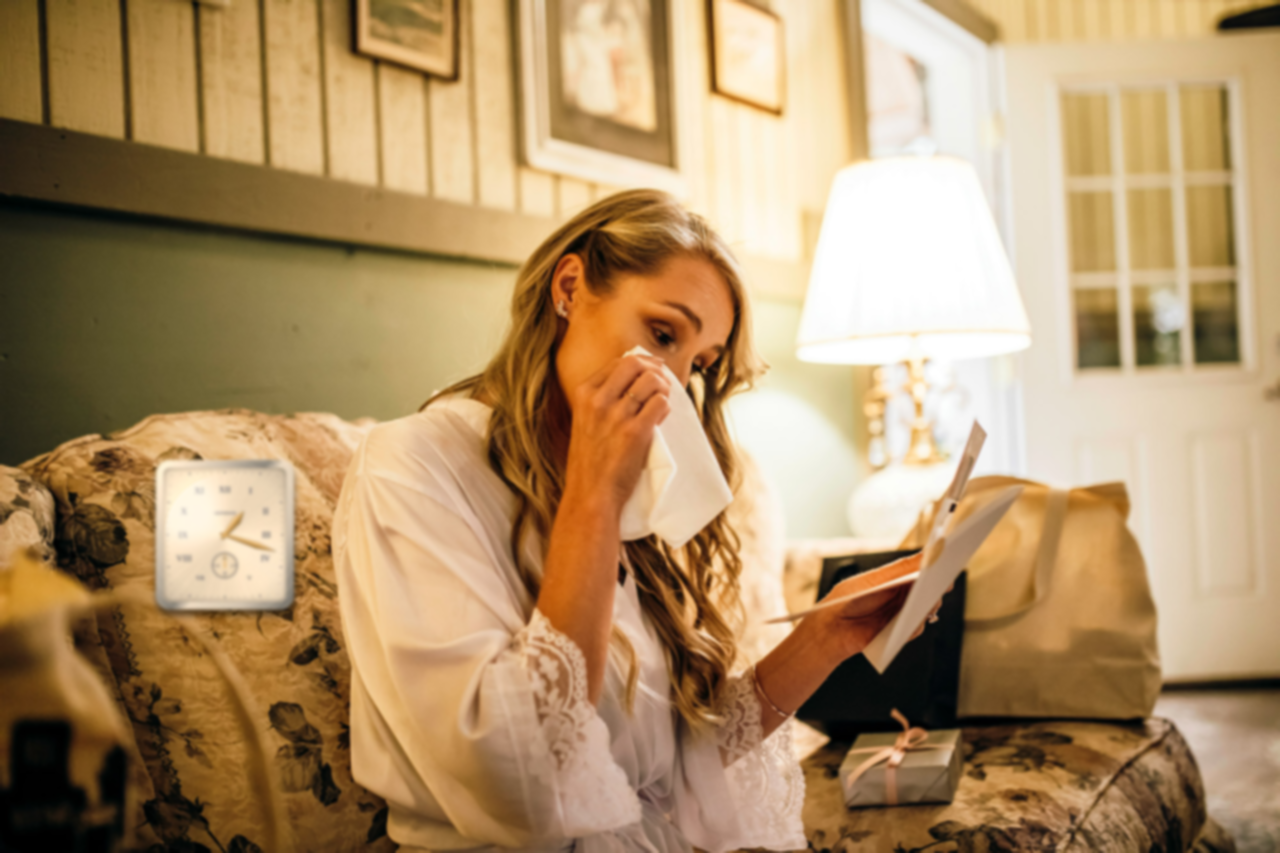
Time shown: **1:18**
